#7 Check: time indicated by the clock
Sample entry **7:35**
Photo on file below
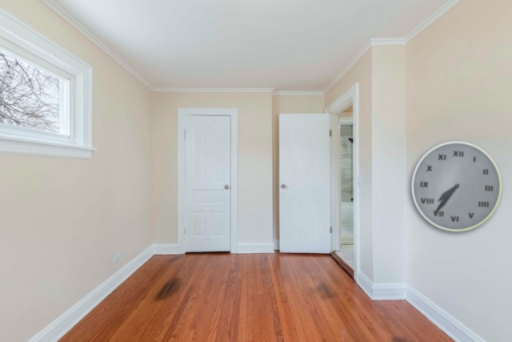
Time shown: **7:36**
